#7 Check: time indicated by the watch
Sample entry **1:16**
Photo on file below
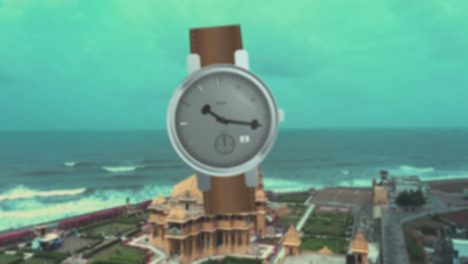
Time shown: **10:17**
